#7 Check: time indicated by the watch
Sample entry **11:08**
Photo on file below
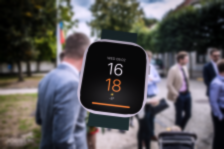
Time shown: **16:18**
